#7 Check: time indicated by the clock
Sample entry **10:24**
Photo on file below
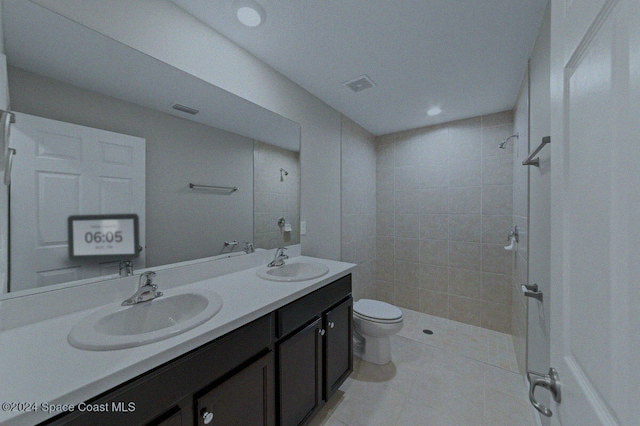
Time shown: **6:05**
